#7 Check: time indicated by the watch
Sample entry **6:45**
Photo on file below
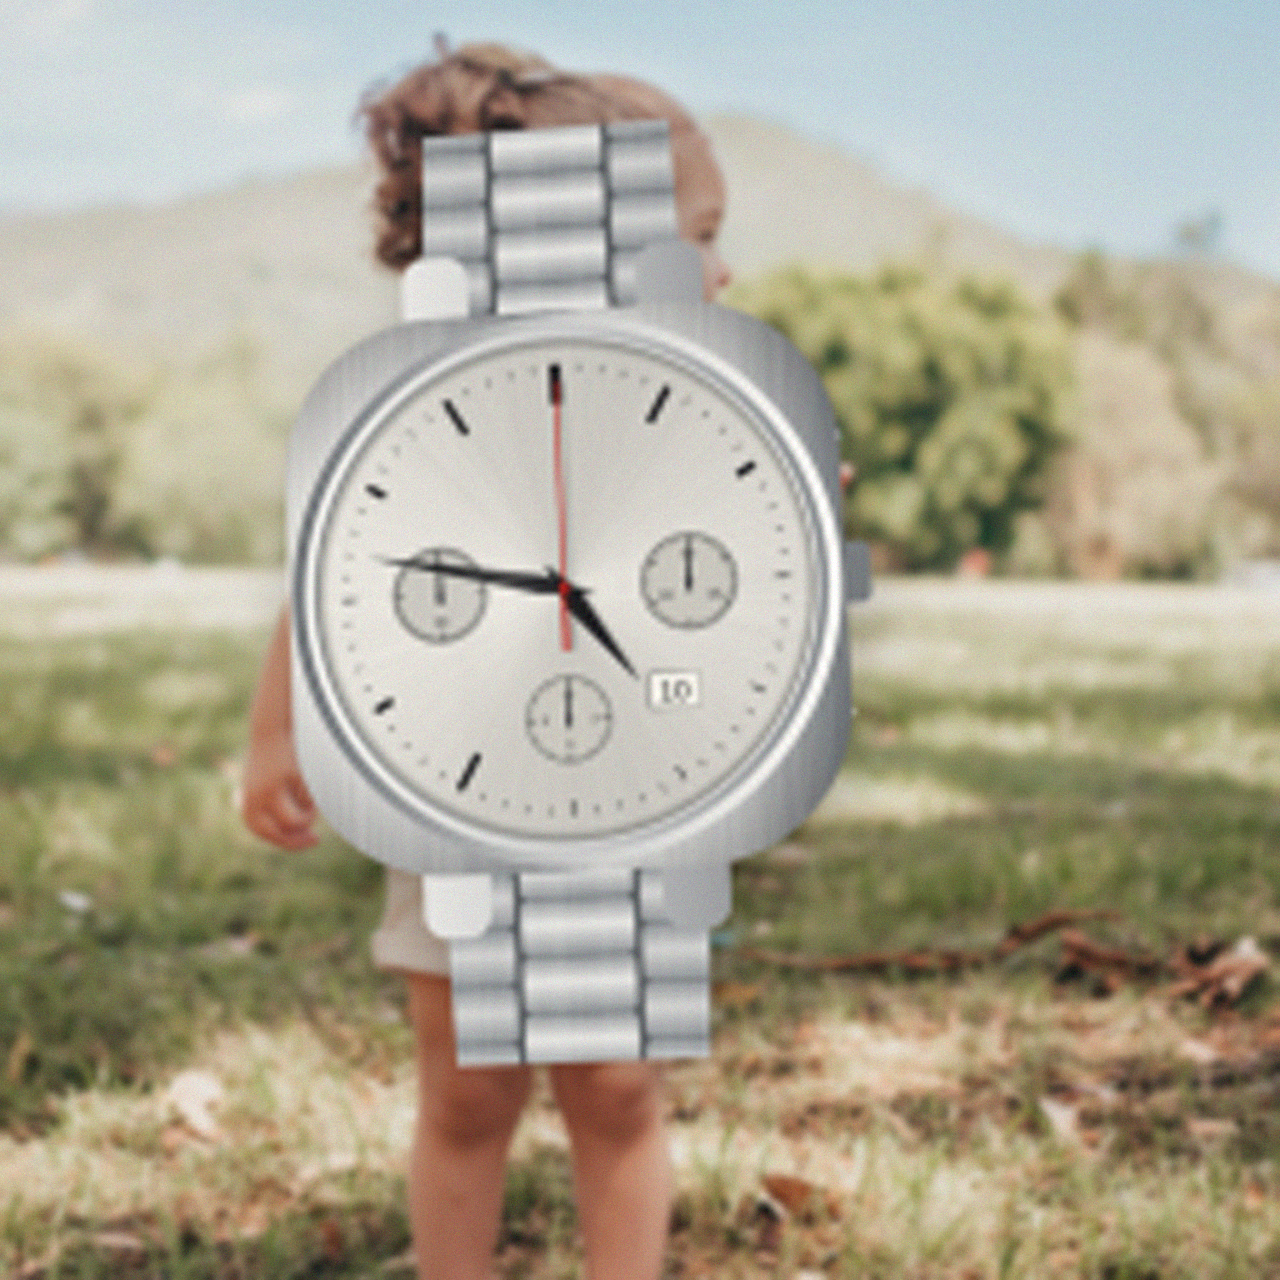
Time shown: **4:47**
